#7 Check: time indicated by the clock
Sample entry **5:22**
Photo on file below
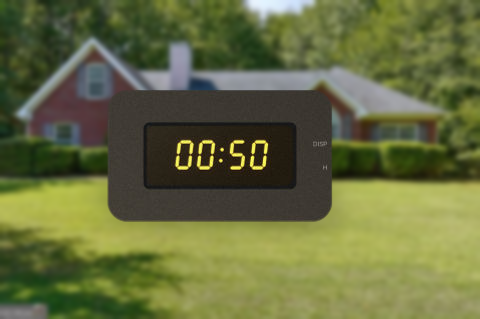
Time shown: **0:50**
